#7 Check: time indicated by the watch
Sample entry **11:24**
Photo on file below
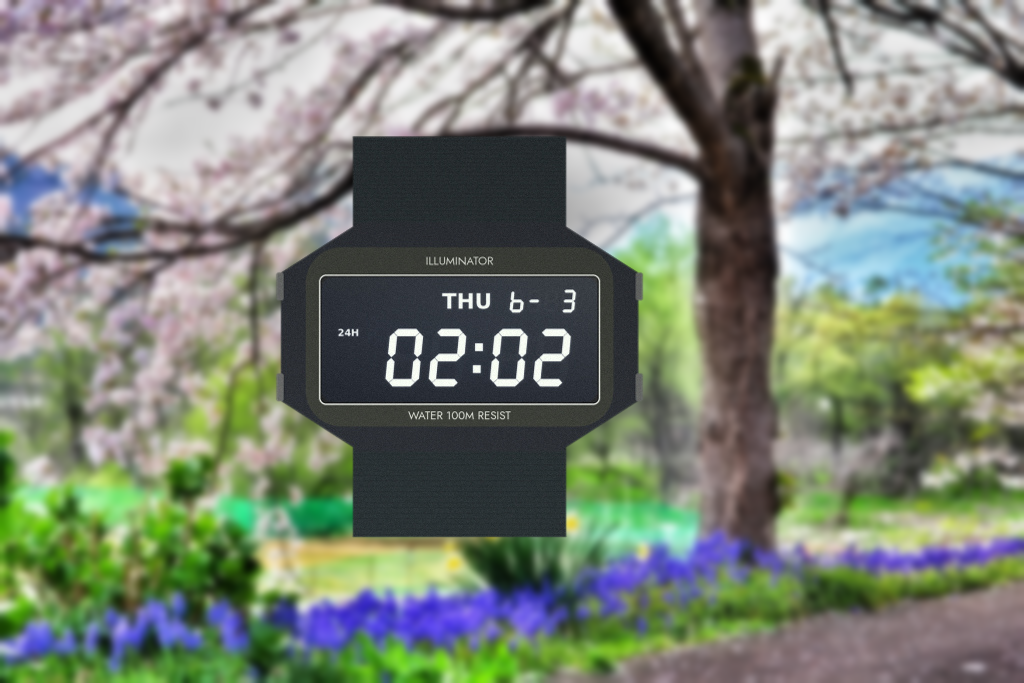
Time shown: **2:02**
